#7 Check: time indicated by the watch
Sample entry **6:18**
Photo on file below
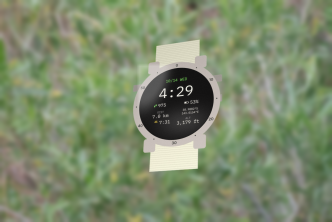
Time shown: **4:29**
